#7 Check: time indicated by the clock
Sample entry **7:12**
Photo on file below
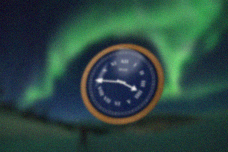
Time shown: **3:45**
